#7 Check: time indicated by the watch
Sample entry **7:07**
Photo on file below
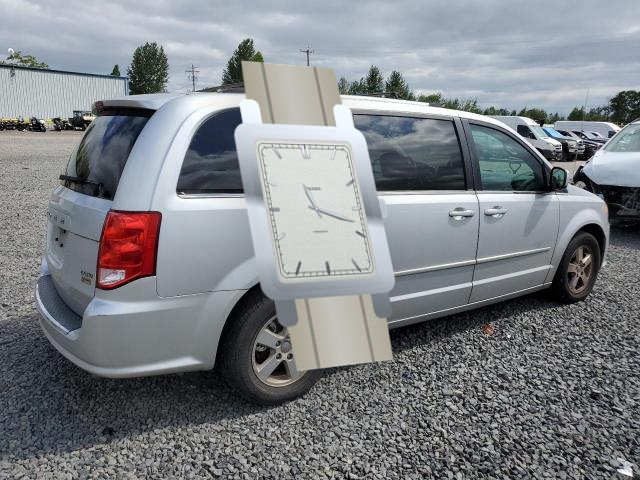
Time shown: **11:18**
